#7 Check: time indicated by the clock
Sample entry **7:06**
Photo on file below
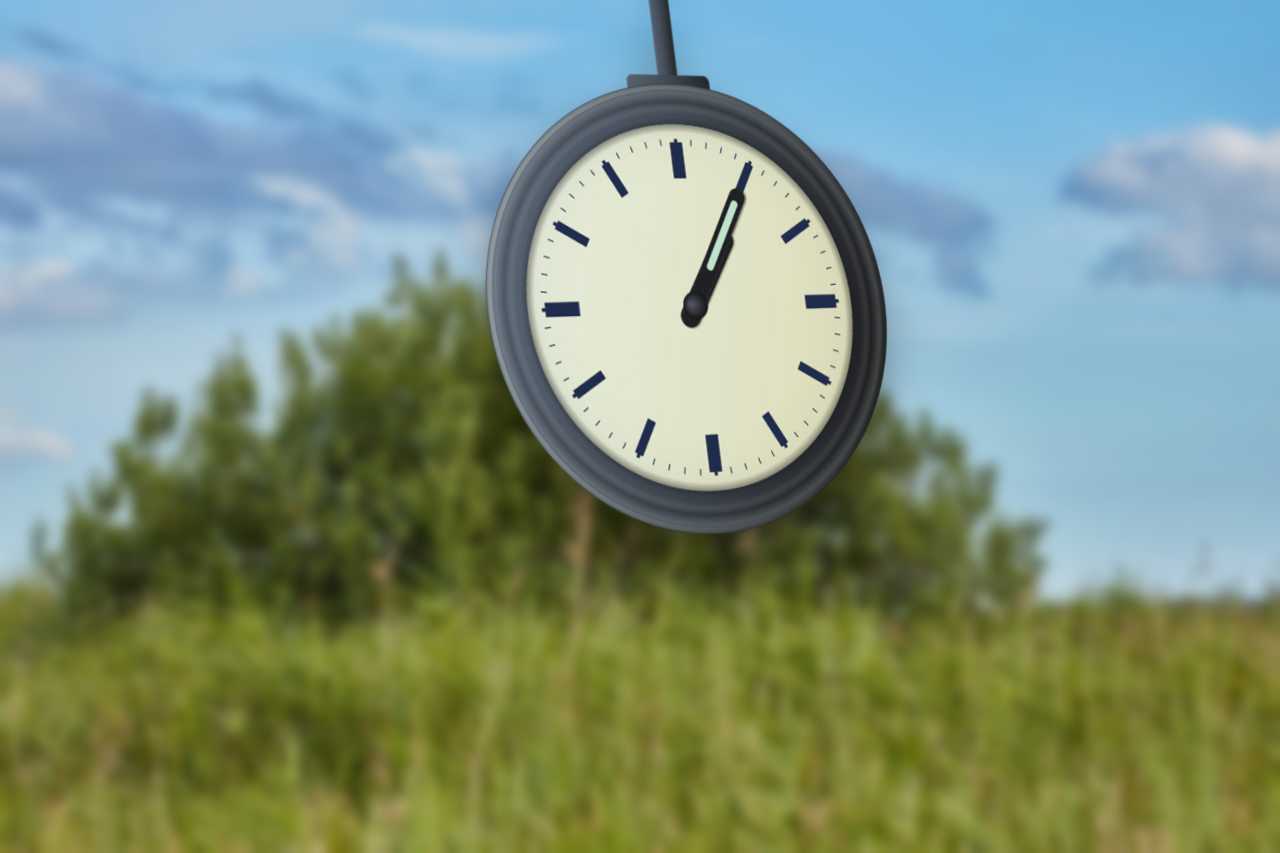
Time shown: **1:05**
